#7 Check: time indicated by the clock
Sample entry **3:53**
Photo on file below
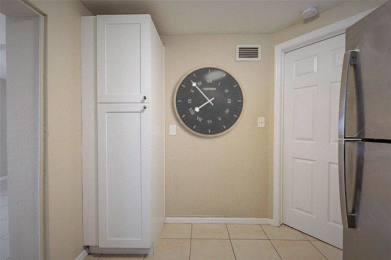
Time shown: **7:53**
